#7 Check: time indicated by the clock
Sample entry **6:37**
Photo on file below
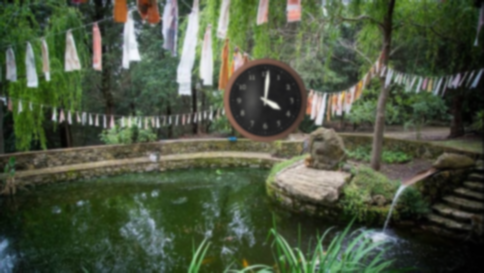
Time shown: **4:01**
